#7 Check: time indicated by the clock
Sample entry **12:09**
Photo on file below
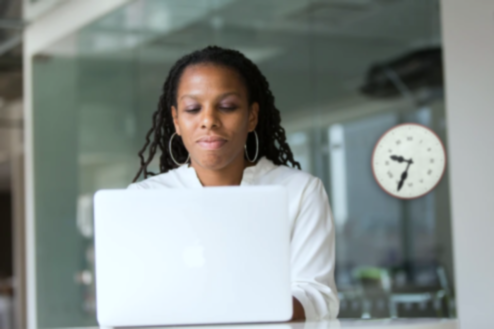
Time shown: **9:34**
